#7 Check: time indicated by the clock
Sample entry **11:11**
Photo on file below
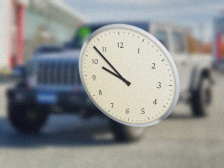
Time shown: **9:53**
